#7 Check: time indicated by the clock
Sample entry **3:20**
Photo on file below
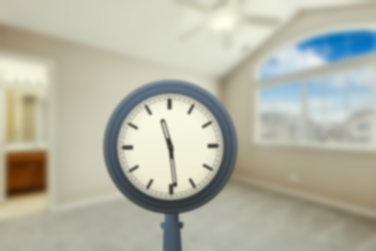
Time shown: **11:29**
